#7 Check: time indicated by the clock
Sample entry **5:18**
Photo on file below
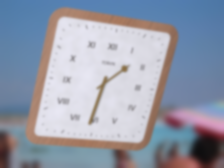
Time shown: **1:31**
